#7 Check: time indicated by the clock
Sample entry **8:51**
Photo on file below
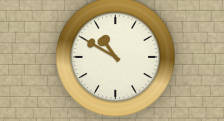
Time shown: **10:50**
